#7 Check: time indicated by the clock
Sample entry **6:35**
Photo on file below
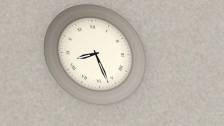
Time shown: **8:27**
